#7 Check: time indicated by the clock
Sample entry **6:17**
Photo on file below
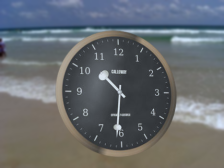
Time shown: **10:31**
